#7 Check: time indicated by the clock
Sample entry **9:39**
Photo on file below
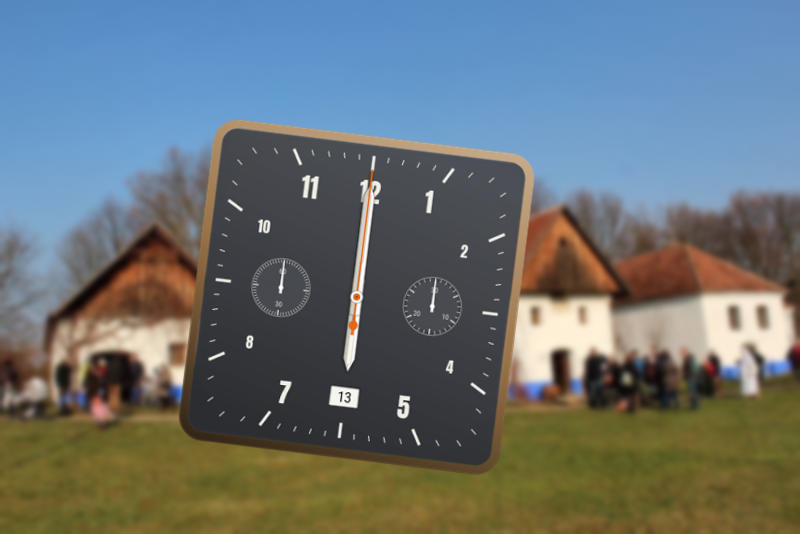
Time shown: **6:00**
